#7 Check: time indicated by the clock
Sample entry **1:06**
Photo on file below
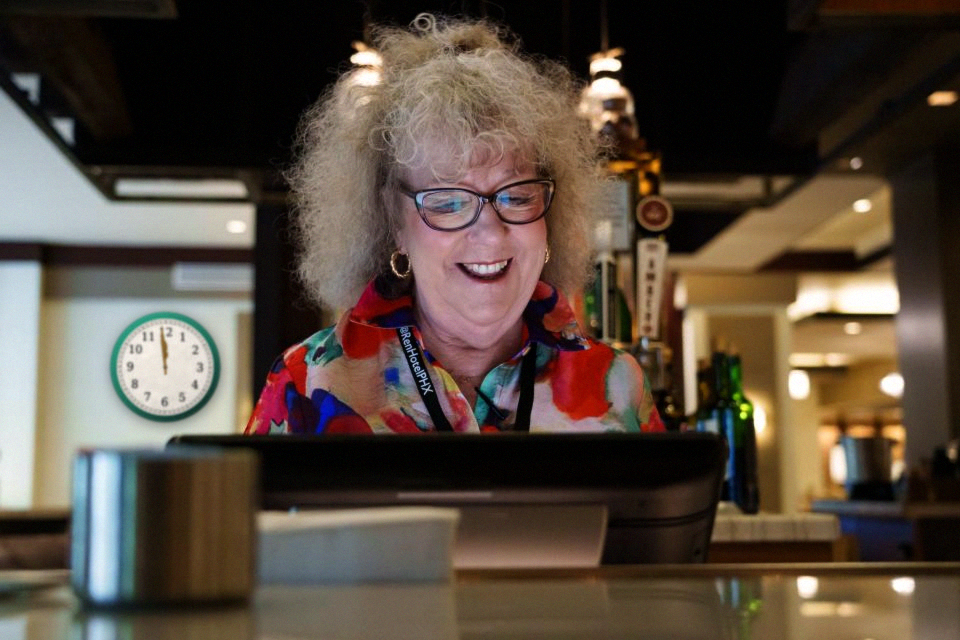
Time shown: **11:59**
